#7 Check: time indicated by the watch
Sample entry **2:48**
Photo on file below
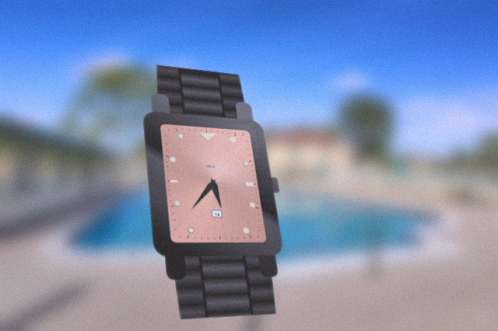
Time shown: **5:37**
